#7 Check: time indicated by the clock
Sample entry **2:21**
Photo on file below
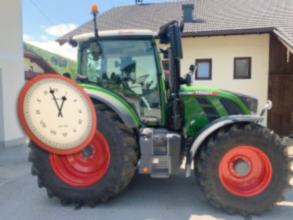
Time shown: **12:58**
